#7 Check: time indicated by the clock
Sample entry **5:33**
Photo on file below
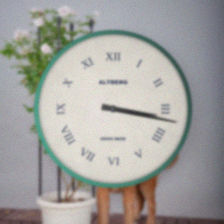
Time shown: **3:17**
